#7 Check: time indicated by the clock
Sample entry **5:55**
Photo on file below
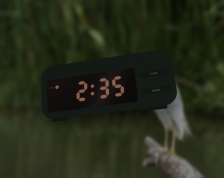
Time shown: **2:35**
